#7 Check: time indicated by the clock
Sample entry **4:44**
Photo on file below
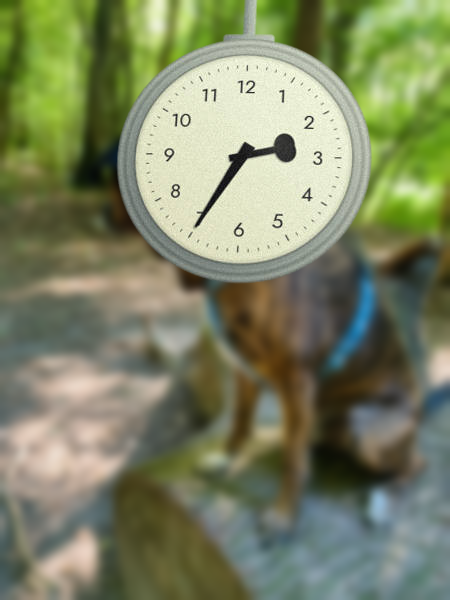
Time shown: **2:35**
